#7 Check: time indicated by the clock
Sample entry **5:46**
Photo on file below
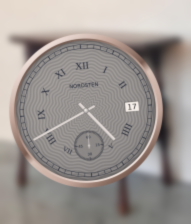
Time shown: **4:41**
